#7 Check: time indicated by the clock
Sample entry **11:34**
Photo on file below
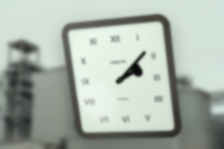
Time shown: **2:08**
